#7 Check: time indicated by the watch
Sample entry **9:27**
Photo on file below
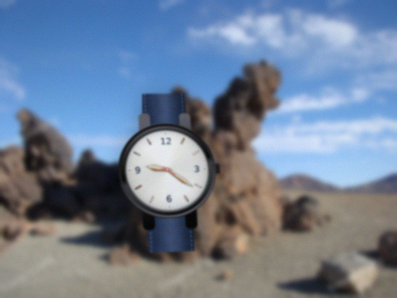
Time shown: **9:21**
